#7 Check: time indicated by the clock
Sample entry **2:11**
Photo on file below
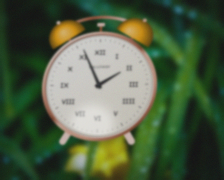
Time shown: **1:56**
